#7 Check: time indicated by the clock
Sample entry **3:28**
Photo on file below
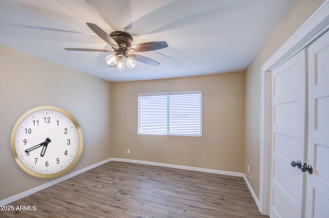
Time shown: **6:41**
